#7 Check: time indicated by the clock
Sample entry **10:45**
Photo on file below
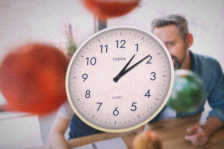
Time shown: **1:09**
